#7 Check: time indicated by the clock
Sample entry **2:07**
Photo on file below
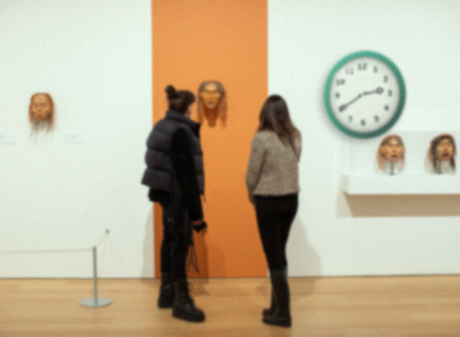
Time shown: **2:40**
